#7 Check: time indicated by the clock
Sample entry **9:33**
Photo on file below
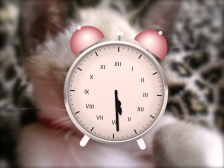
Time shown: **5:29**
